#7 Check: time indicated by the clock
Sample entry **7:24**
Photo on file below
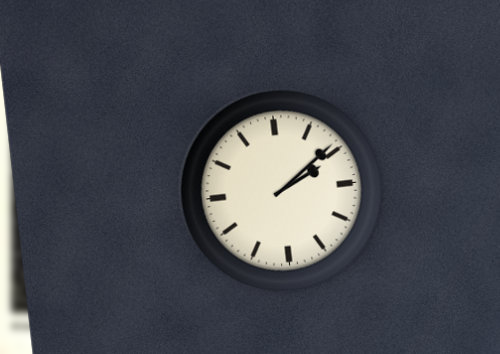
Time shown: **2:09**
